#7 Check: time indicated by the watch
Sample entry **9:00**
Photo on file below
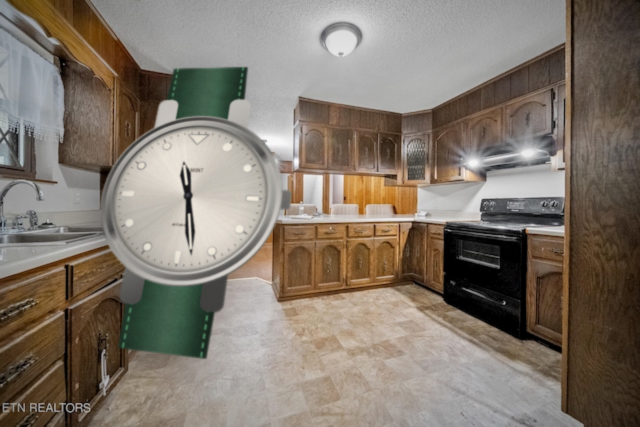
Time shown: **11:28**
